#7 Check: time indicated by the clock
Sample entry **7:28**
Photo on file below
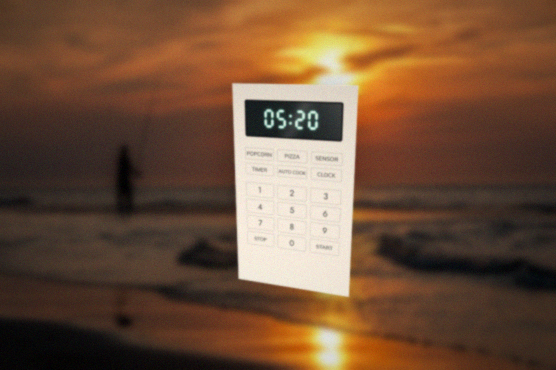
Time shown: **5:20**
